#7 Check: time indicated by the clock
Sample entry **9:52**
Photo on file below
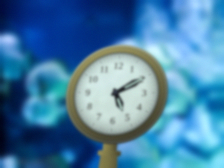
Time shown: **5:10**
